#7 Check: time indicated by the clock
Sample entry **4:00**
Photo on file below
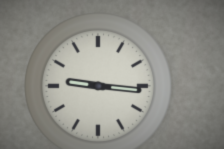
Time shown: **9:16**
